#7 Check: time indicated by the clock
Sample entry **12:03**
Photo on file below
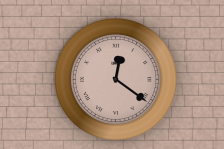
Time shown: **12:21**
